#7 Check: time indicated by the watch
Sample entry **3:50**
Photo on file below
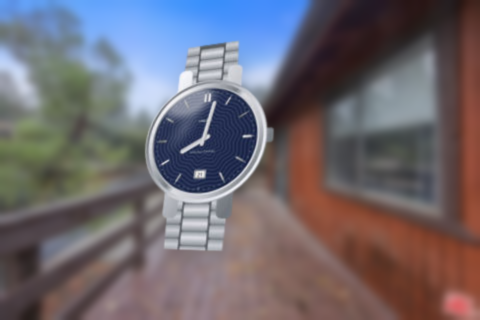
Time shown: **8:02**
